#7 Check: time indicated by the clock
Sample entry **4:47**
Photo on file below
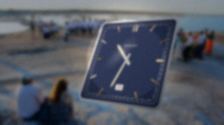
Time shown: **10:33**
